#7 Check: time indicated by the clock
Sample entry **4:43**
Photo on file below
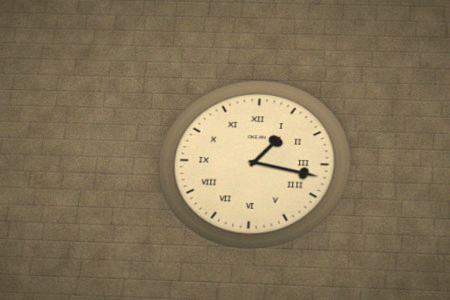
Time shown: **1:17**
